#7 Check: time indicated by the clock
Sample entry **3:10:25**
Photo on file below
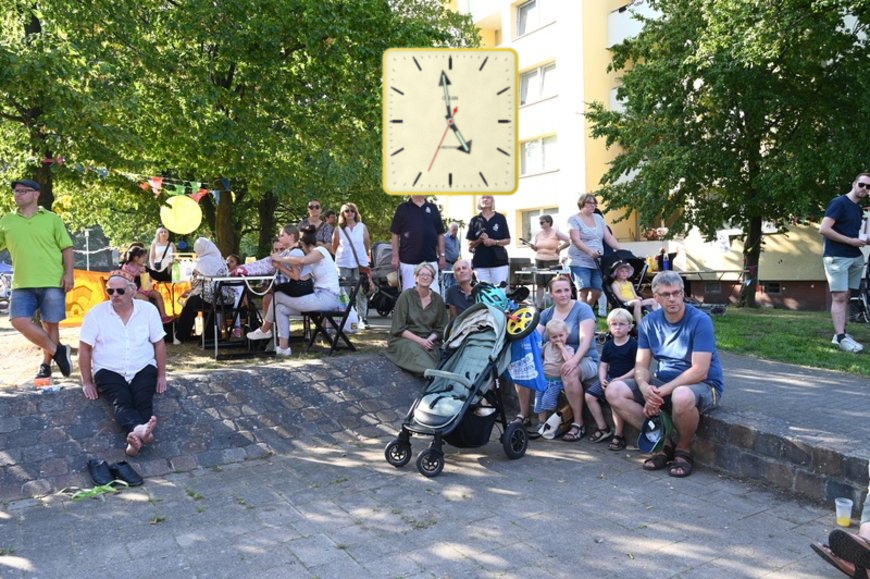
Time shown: **4:58:34**
